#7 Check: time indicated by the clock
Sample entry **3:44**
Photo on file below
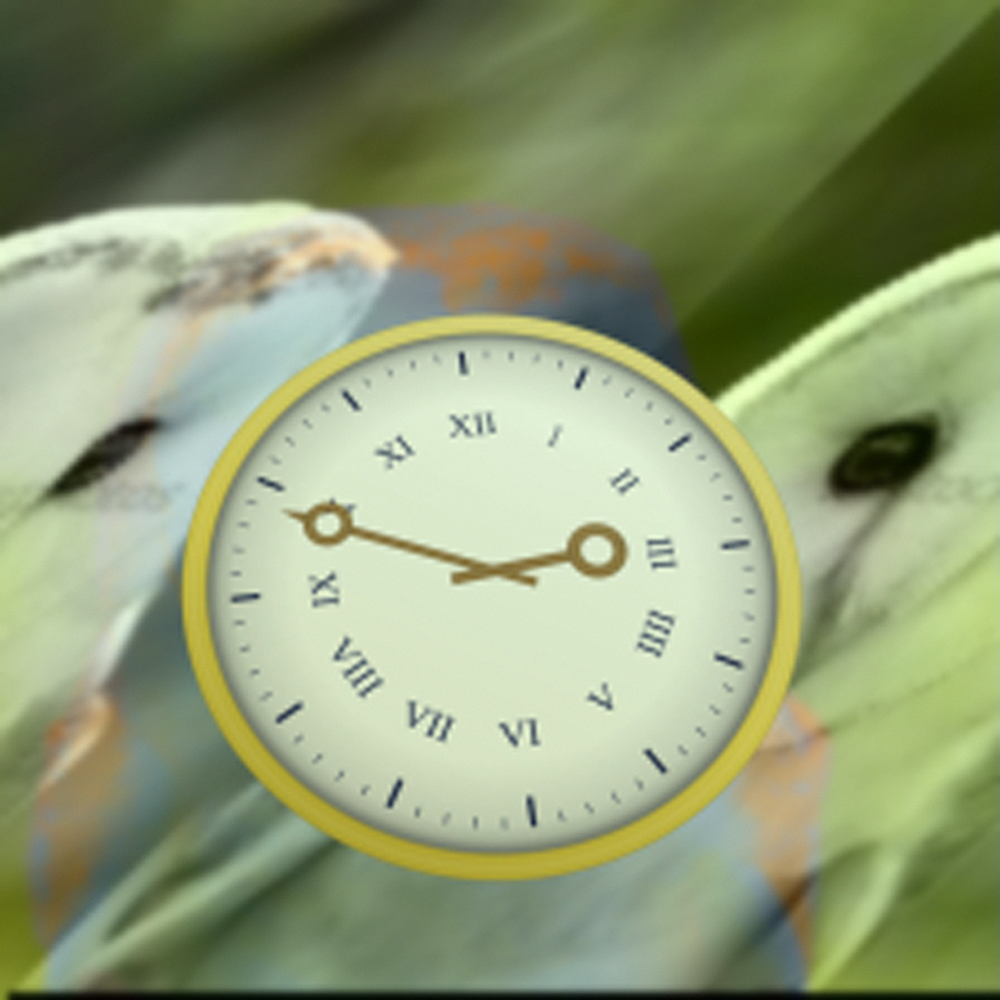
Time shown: **2:49**
